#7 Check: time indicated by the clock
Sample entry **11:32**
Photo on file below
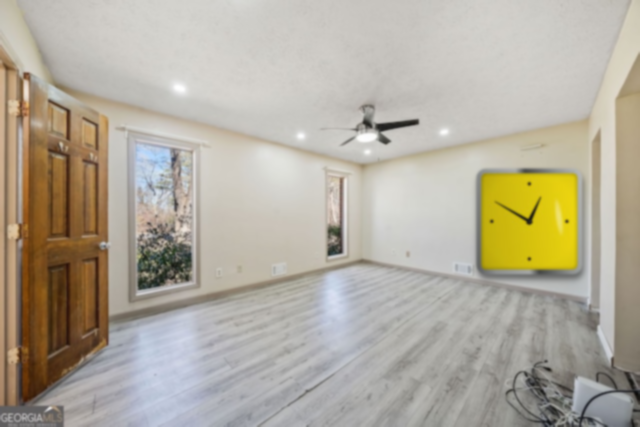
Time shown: **12:50**
